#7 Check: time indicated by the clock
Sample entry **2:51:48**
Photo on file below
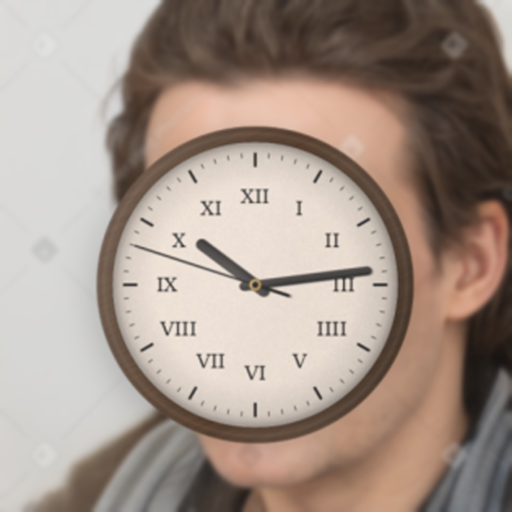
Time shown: **10:13:48**
